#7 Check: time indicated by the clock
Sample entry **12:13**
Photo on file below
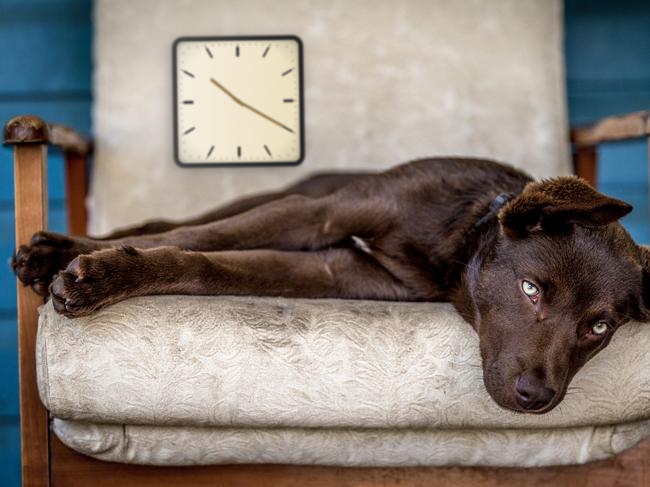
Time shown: **10:20**
